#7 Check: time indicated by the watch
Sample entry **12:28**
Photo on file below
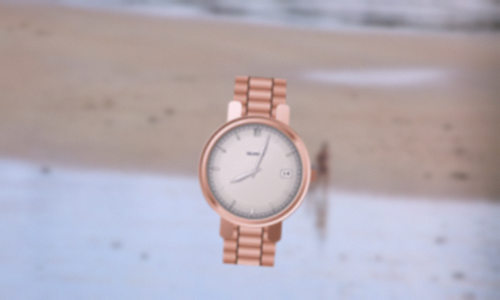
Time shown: **8:03**
